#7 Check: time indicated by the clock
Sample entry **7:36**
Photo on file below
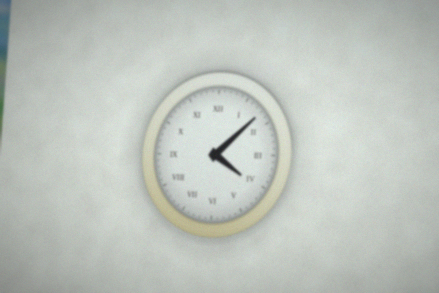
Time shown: **4:08**
